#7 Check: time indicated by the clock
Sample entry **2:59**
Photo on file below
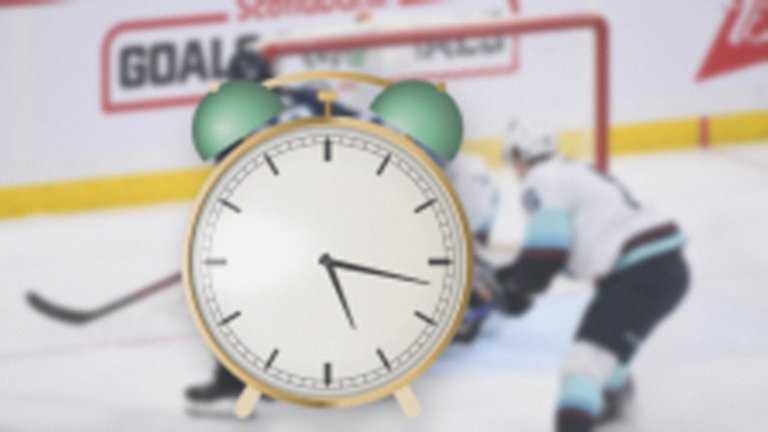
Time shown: **5:17**
